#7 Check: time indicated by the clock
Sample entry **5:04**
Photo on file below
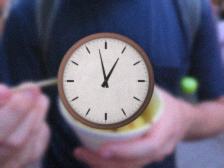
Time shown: **12:58**
